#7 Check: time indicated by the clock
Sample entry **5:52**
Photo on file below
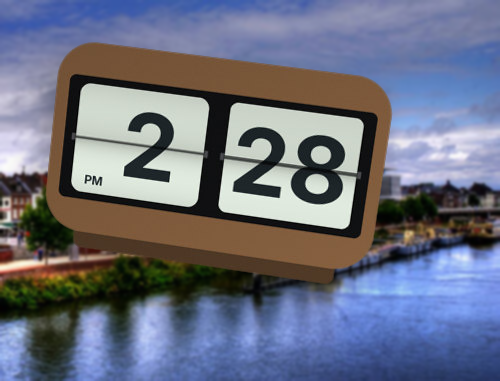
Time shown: **2:28**
